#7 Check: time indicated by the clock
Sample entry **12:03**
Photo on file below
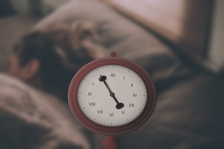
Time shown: **4:55**
